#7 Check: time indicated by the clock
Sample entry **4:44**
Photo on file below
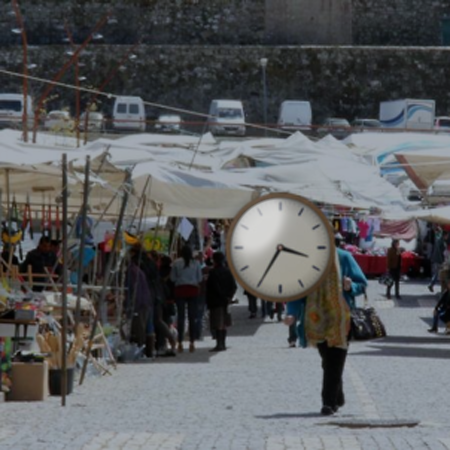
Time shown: **3:35**
